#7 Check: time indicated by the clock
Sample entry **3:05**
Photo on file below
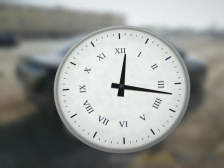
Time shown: **12:17**
